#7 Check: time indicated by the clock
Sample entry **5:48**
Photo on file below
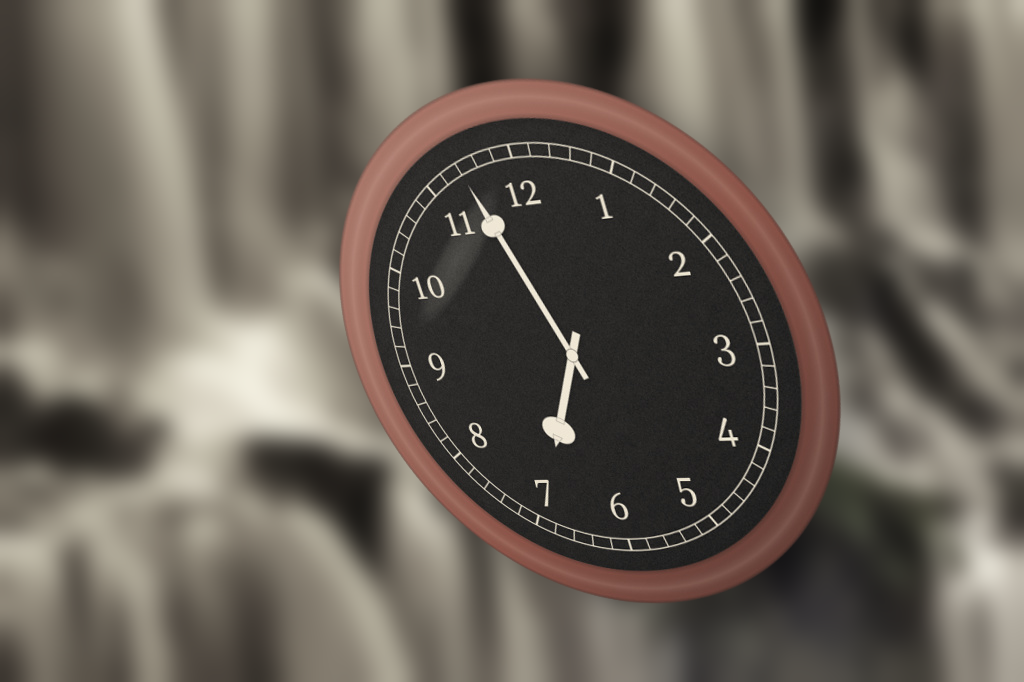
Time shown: **6:57**
